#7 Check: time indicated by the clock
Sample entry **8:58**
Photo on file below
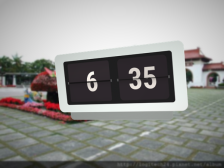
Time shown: **6:35**
